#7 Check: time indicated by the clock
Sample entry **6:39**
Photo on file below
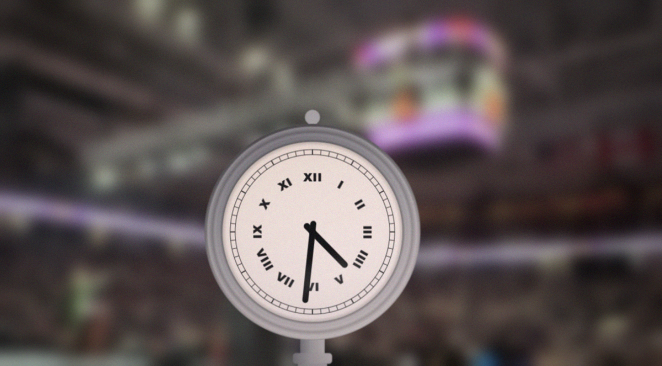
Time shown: **4:31**
